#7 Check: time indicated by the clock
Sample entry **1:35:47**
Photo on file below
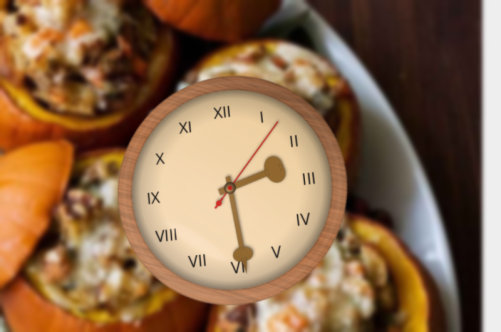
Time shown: **2:29:07**
